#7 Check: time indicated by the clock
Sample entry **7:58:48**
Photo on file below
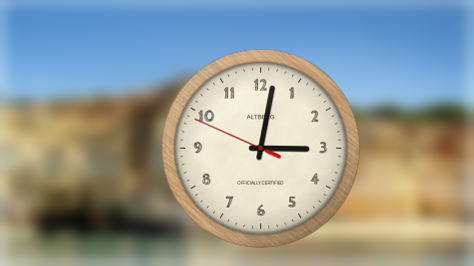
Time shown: **3:01:49**
